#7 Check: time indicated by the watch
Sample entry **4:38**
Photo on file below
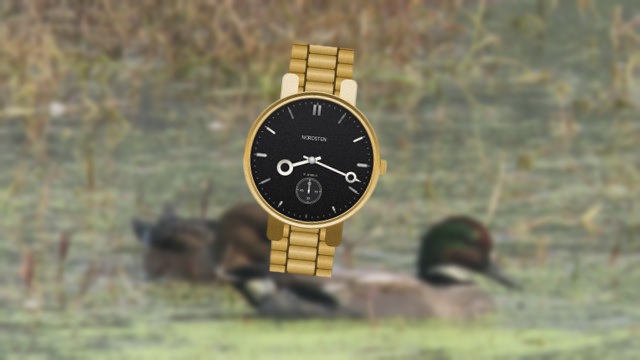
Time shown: **8:18**
